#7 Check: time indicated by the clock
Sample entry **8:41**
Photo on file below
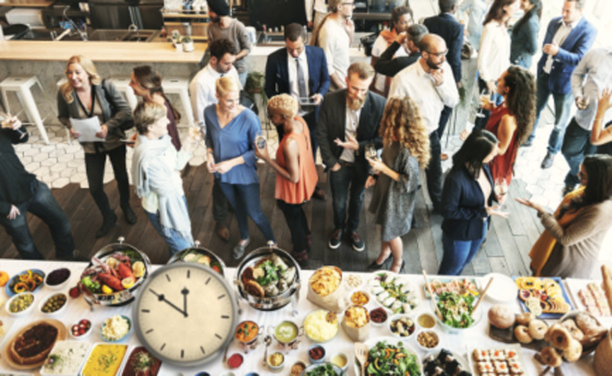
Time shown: **11:50**
